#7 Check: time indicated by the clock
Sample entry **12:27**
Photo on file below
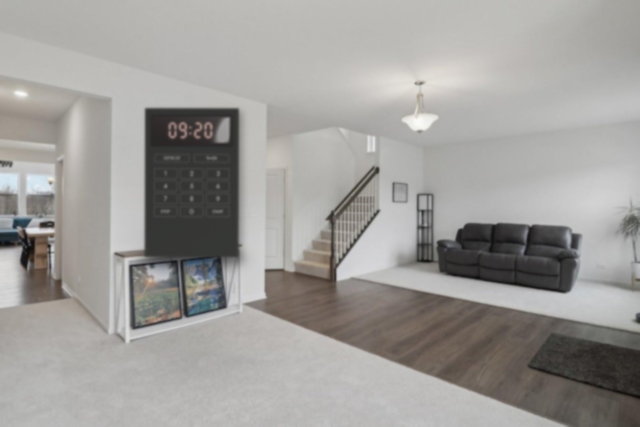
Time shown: **9:20**
